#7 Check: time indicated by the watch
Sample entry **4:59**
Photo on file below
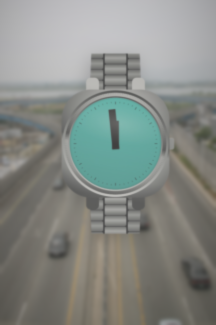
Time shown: **11:59**
